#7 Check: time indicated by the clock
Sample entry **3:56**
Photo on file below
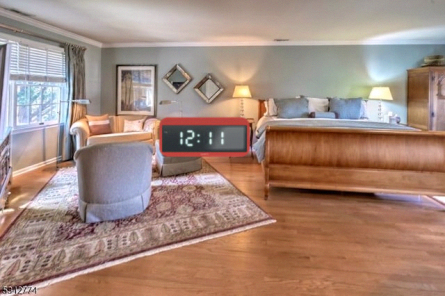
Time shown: **12:11**
